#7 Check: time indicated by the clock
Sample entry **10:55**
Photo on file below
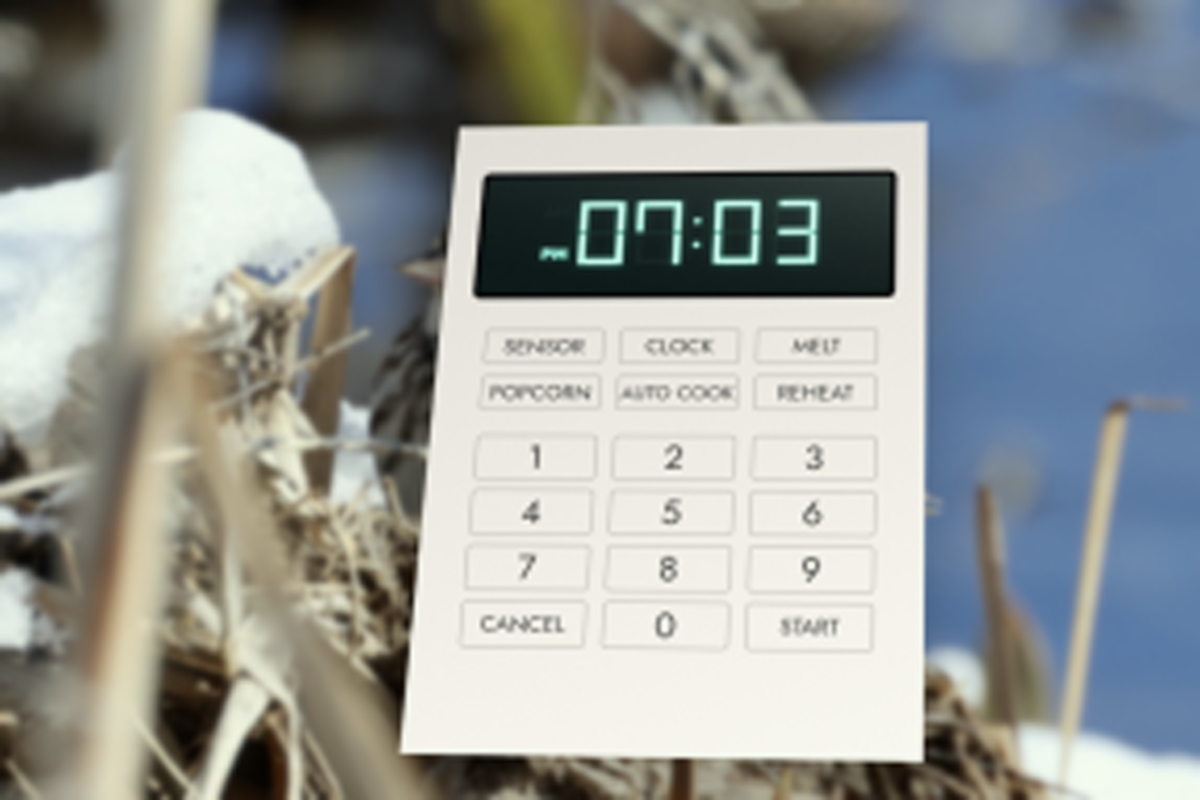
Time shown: **7:03**
